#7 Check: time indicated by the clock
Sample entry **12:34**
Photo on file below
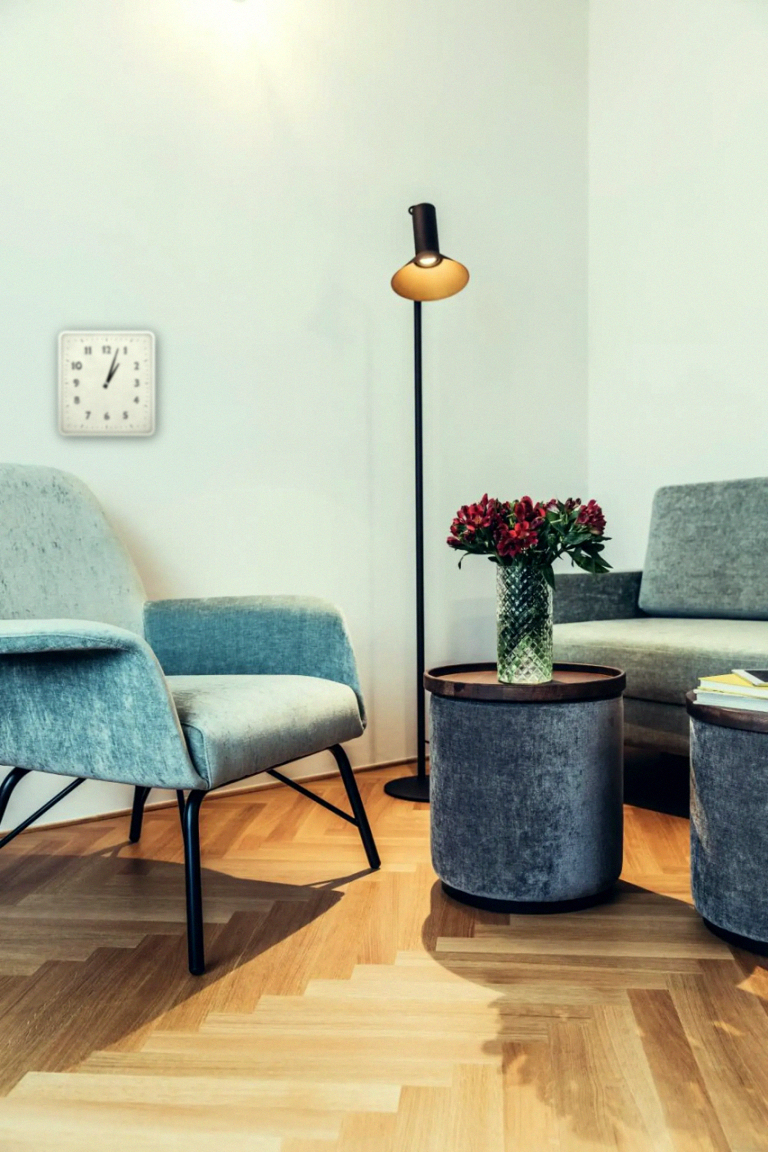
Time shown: **1:03**
